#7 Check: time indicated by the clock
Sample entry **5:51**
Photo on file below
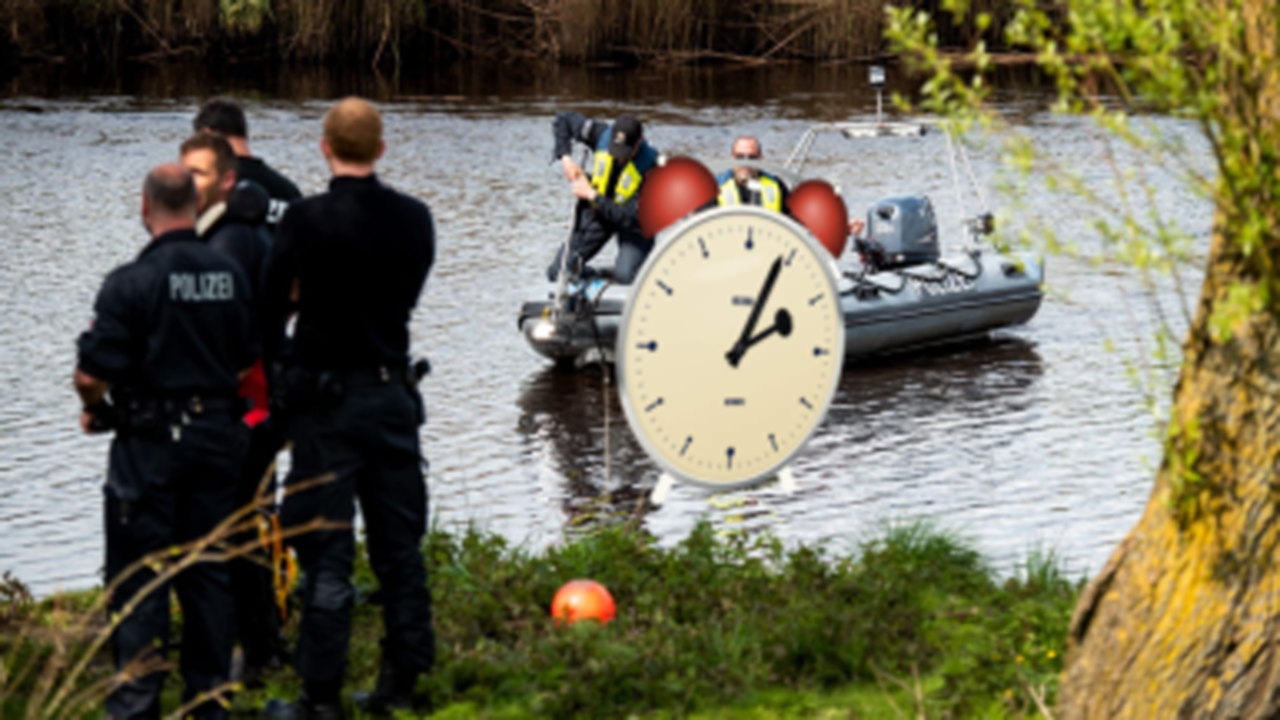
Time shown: **2:04**
